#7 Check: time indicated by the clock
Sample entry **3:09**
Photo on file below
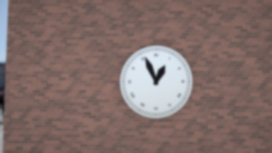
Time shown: **12:56**
